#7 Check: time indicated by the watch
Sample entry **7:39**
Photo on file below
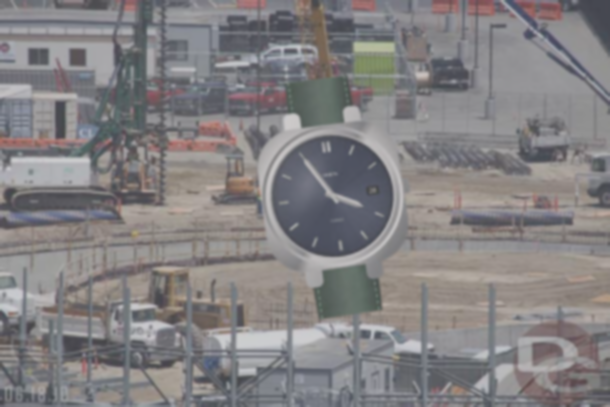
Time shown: **3:55**
